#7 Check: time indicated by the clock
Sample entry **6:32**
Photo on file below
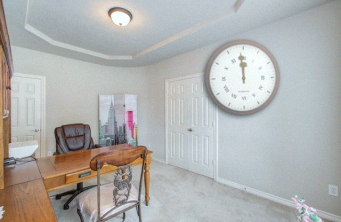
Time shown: **11:59**
